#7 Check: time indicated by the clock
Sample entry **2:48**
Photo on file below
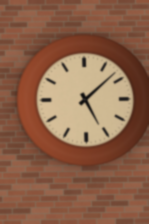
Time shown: **5:08**
